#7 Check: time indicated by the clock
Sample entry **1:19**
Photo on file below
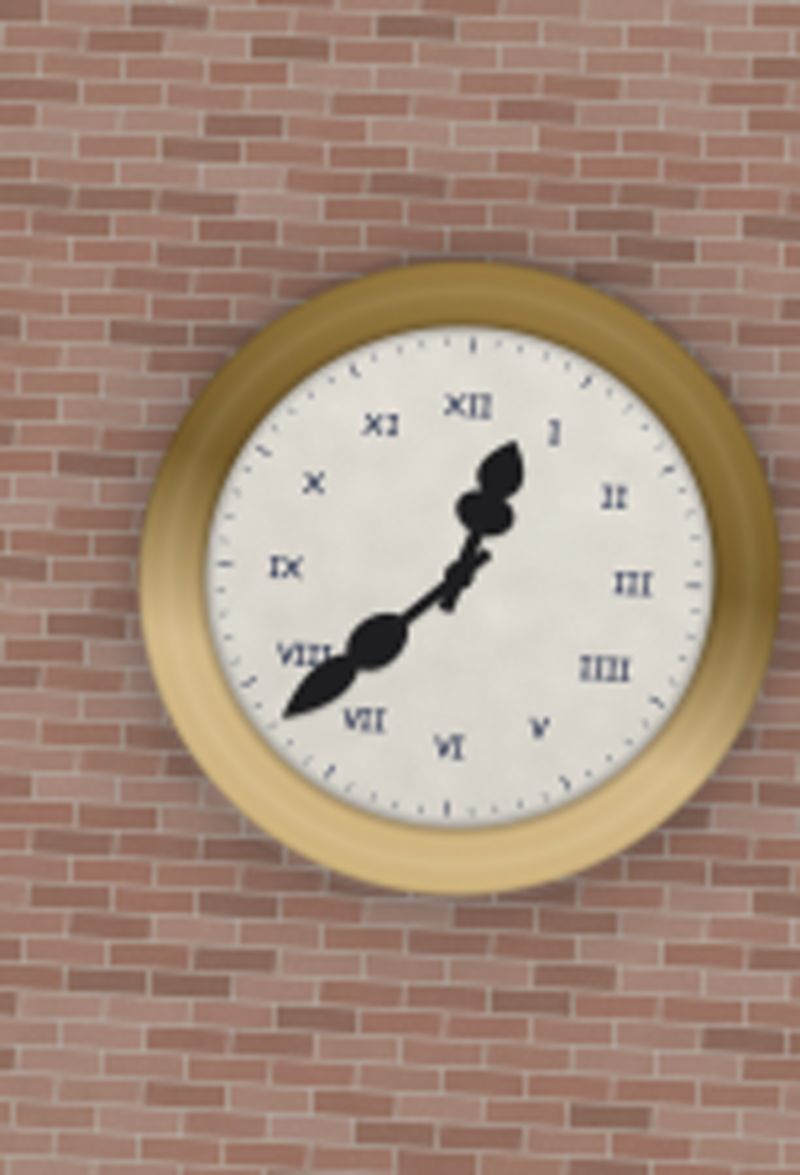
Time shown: **12:38**
